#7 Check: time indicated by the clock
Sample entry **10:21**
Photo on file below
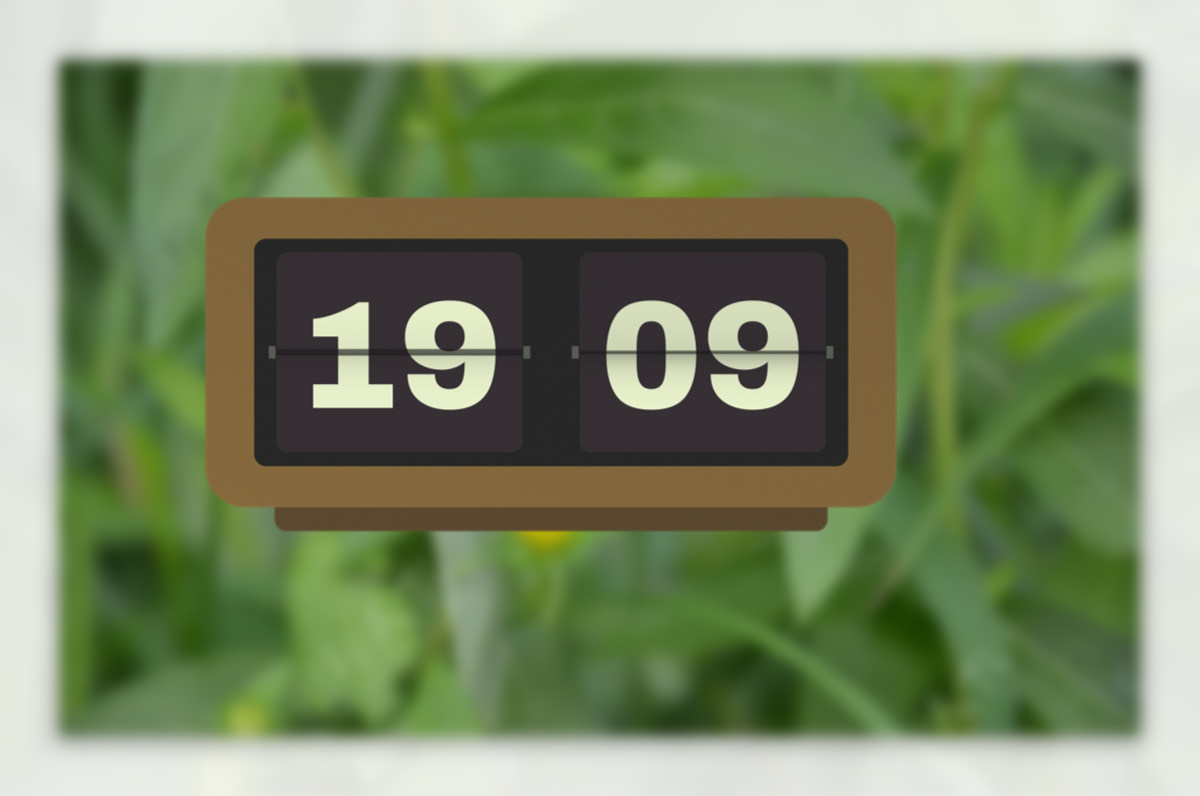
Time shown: **19:09**
